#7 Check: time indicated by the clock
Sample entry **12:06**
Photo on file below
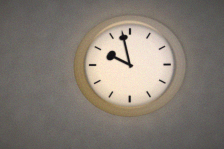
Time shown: **9:58**
